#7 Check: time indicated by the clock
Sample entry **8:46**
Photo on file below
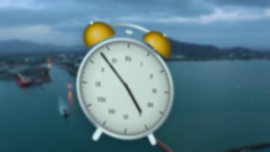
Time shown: **4:53**
